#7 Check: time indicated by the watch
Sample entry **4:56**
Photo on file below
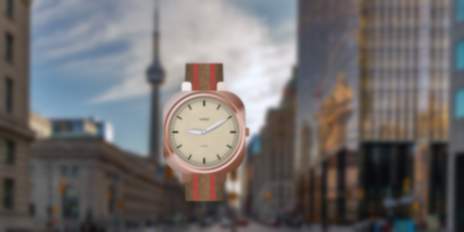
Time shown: **9:10**
